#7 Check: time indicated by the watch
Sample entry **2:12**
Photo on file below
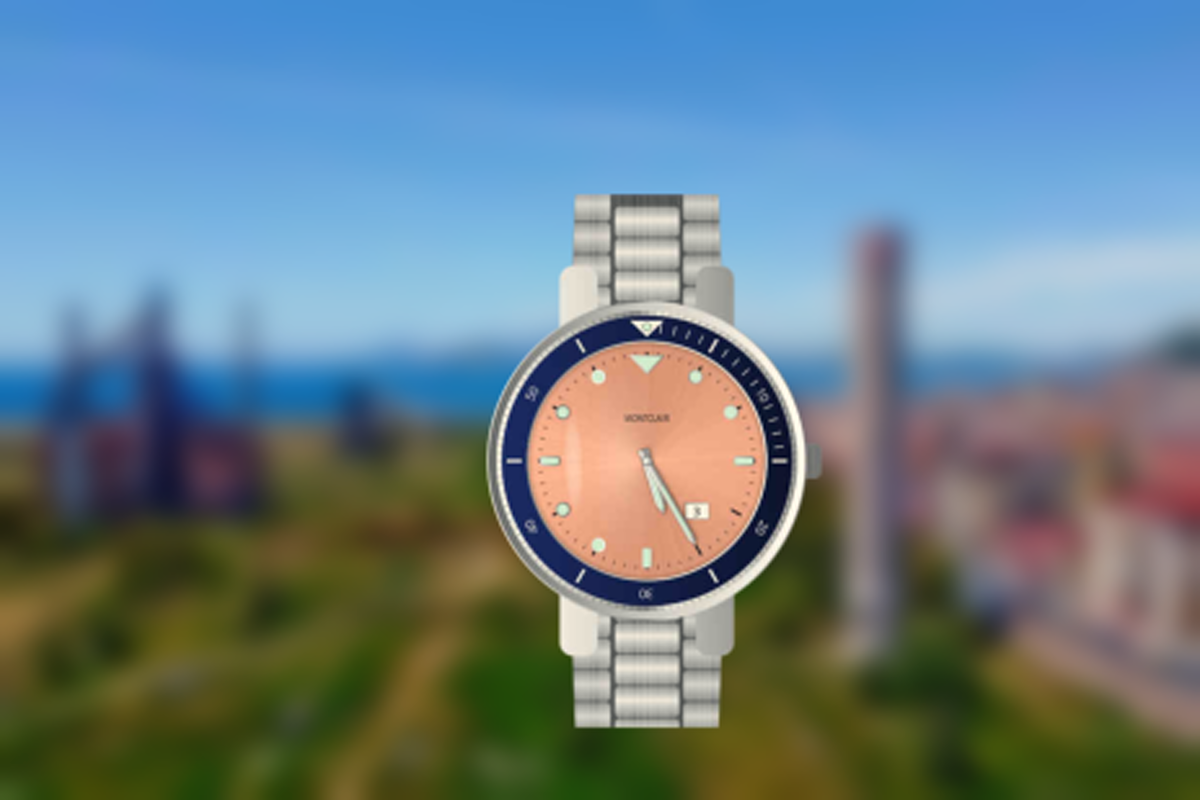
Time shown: **5:25**
